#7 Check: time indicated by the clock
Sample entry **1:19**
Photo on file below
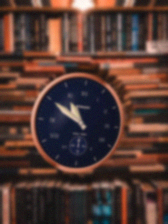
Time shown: **10:50**
